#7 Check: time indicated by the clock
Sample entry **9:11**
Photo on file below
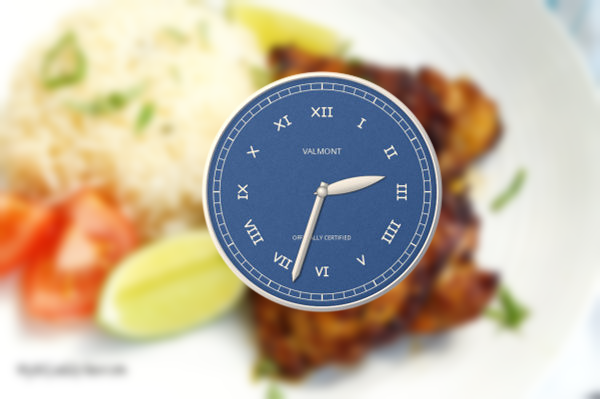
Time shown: **2:33**
